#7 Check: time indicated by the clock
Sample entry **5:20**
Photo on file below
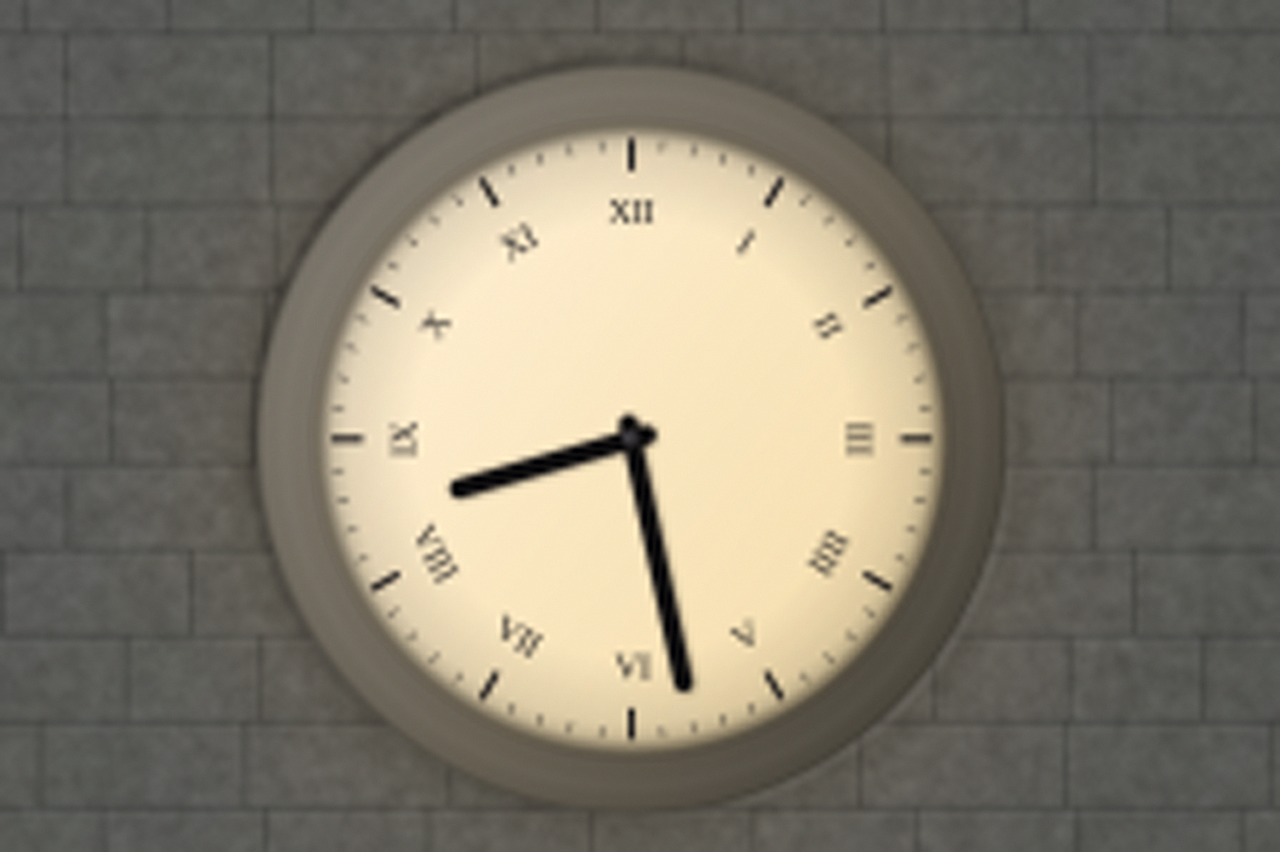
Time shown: **8:28**
